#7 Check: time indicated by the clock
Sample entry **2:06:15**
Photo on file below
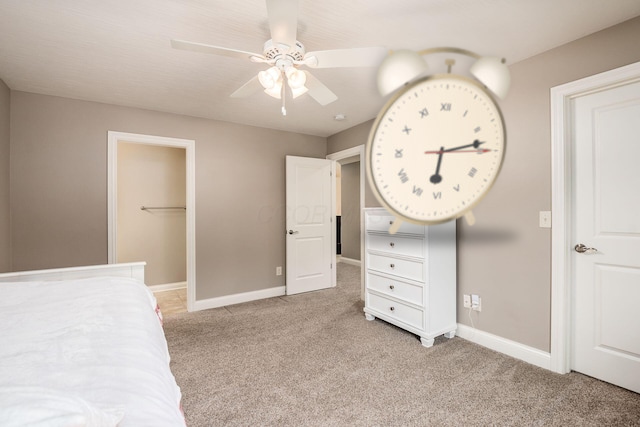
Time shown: **6:13:15**
